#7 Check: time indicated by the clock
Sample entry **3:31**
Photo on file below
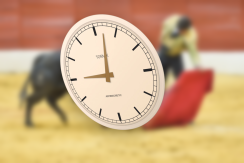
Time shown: **9:02**
